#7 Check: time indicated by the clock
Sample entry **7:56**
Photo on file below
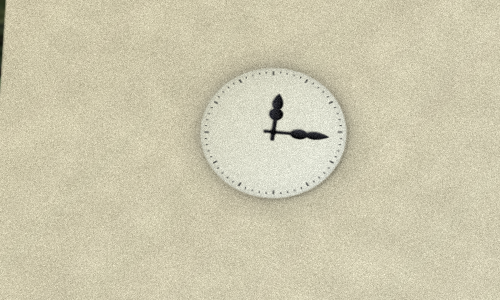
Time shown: **12:16**
